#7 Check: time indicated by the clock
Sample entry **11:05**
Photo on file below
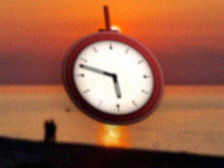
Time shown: **5:48**
